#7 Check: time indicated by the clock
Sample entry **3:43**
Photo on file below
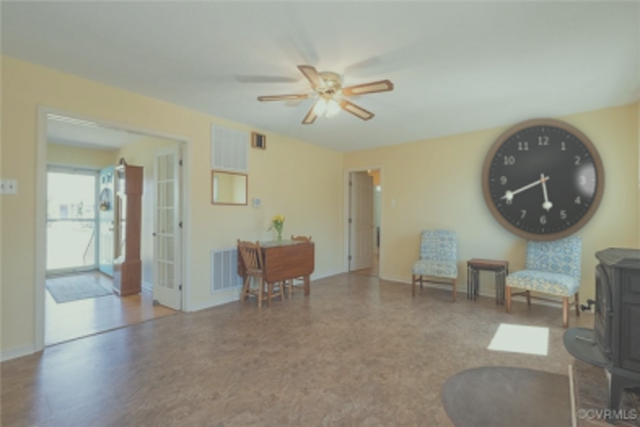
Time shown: **5:41**
